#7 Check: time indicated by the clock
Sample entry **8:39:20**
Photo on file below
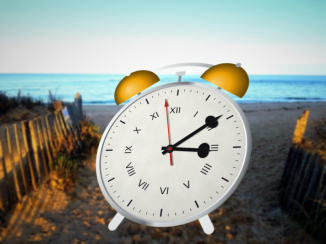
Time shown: **3:08:58**
